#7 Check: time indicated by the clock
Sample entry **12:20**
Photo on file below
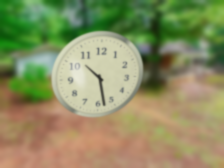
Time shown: **10:28**
